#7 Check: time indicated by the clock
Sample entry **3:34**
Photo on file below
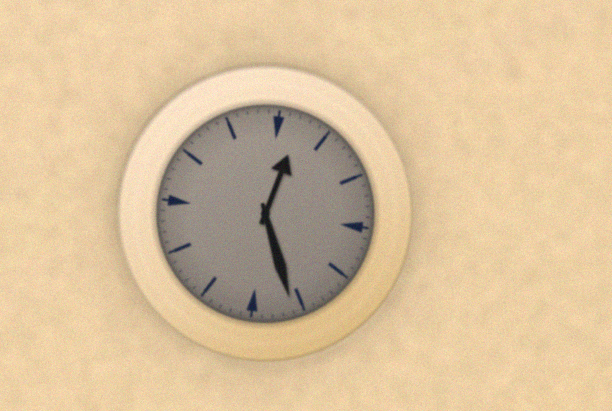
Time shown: **12:26**
